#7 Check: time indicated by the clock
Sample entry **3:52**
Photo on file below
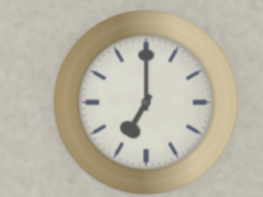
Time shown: **7:00**
